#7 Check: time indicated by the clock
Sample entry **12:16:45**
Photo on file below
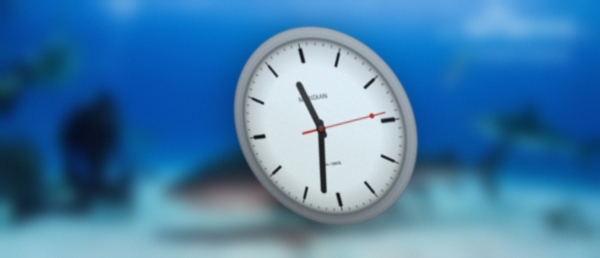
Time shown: **11:32:14**
